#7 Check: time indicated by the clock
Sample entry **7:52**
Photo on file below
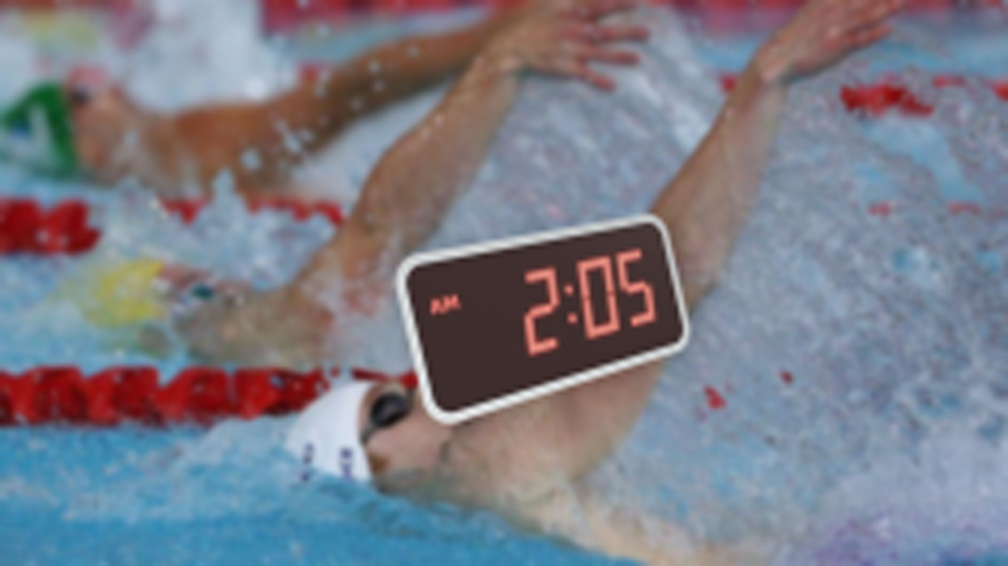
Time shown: **2:05**
